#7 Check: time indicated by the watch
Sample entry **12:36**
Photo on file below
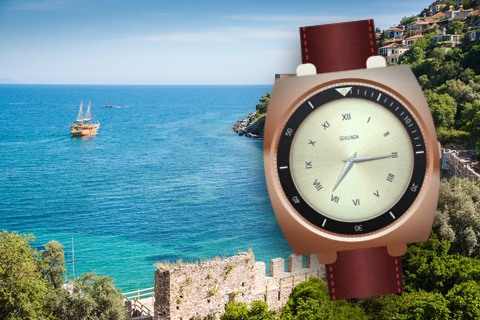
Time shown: **7:15**
